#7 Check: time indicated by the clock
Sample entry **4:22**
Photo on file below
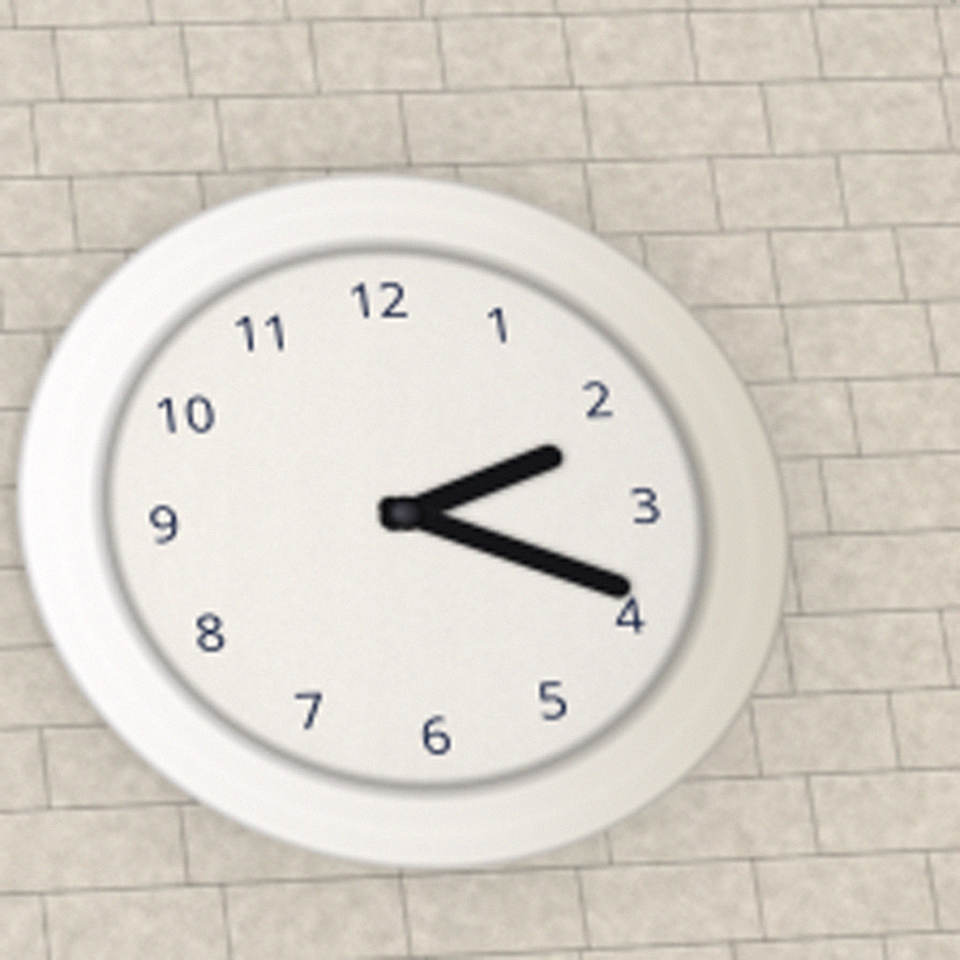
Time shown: **2:19**
